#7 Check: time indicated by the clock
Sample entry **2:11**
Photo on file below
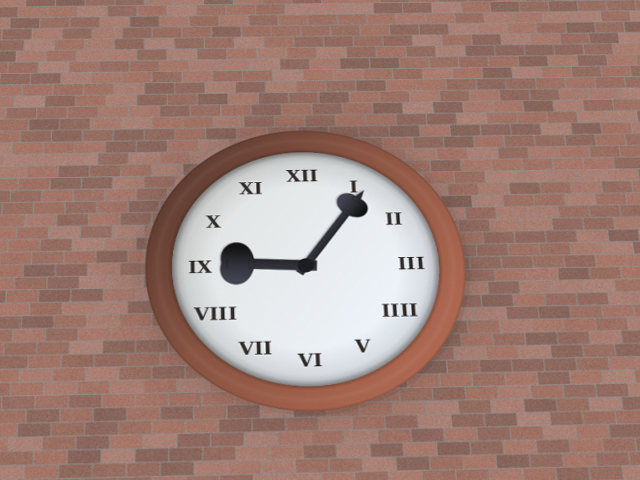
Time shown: **9:06**
